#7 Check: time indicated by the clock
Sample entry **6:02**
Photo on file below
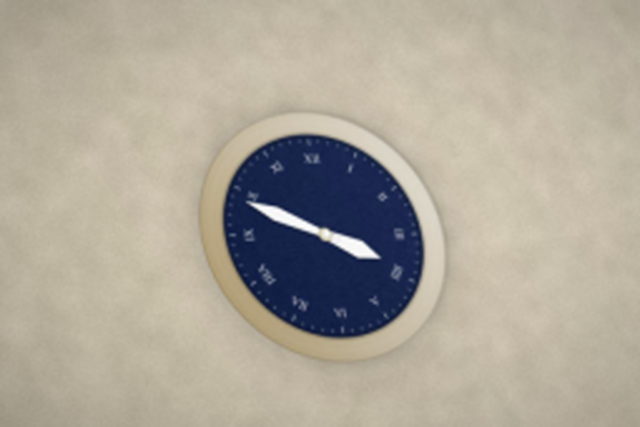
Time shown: **3:49**
